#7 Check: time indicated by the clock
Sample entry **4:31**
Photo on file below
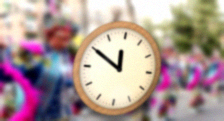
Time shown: **11:50**
